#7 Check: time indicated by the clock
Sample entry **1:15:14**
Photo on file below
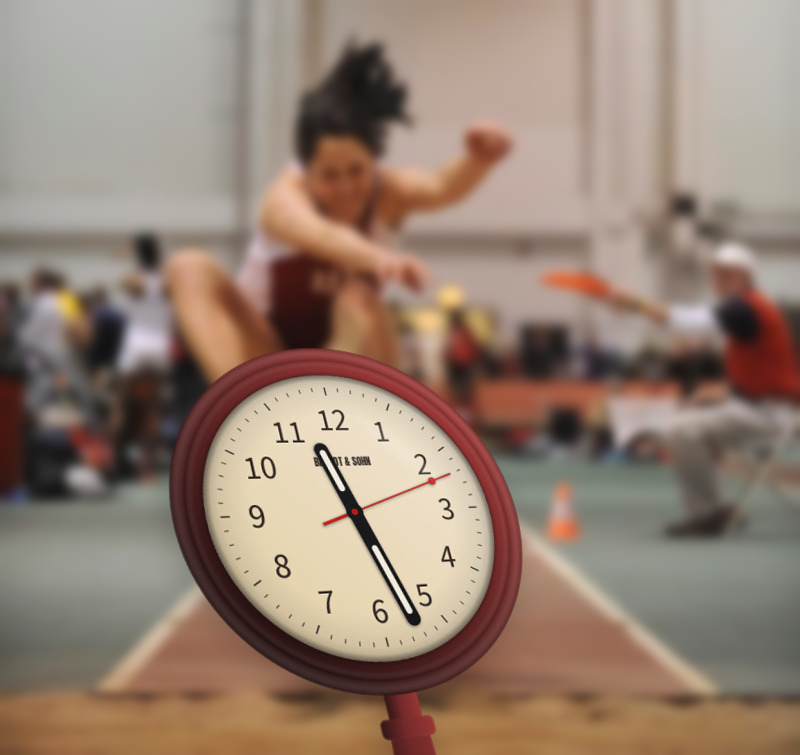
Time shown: **11:27:12**
